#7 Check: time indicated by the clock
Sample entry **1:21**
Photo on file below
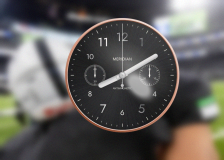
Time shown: **8:10**
